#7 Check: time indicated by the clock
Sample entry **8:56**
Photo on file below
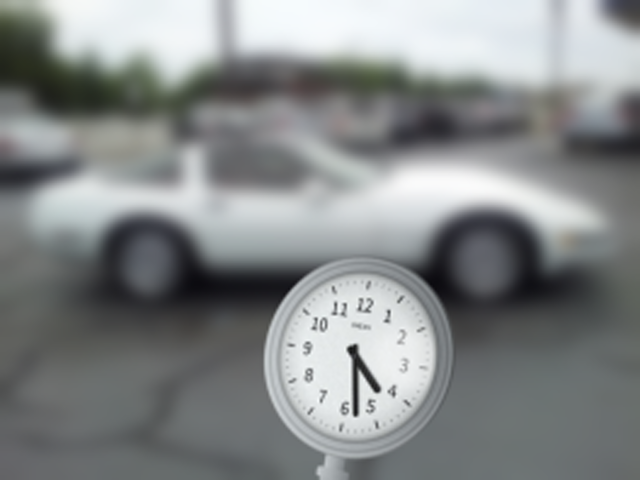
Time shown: **4:28**
